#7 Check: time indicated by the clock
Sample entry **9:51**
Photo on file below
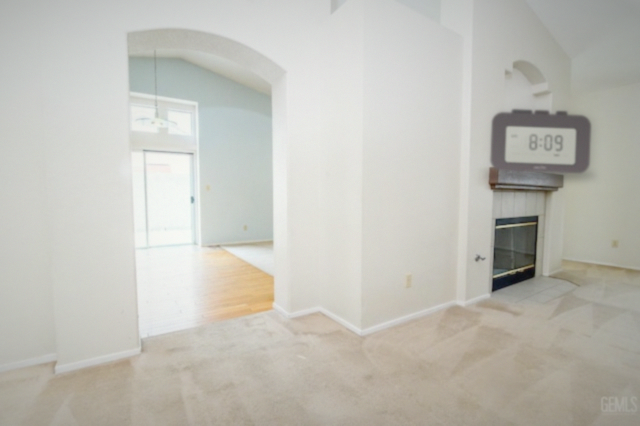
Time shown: **8:09**
